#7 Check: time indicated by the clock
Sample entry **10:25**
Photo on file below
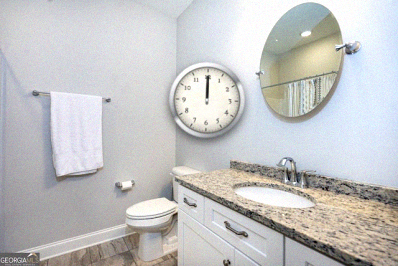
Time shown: **12:00**
